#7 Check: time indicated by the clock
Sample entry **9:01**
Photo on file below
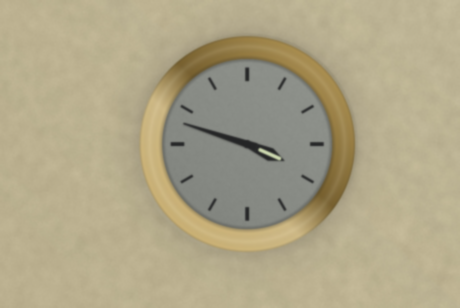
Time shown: **3:48**
